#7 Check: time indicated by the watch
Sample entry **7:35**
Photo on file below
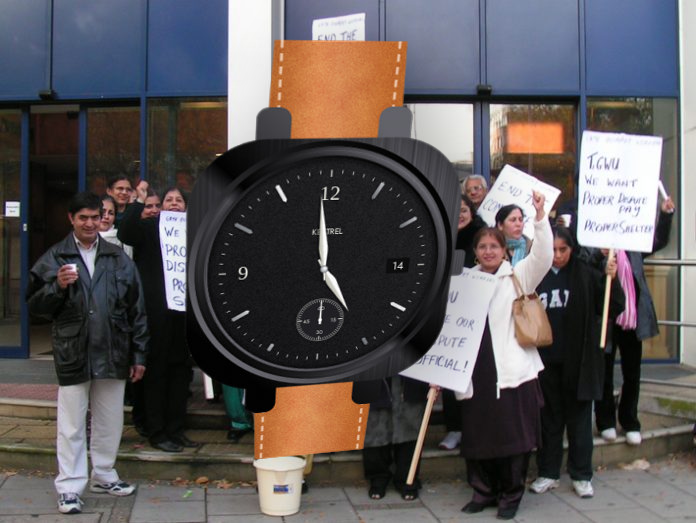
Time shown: **4:59**
